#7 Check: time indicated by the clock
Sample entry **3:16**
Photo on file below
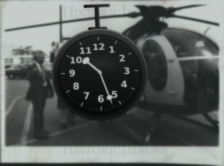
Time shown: **10:27**
